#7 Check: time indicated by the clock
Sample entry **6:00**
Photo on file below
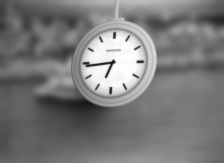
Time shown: **6:44**
